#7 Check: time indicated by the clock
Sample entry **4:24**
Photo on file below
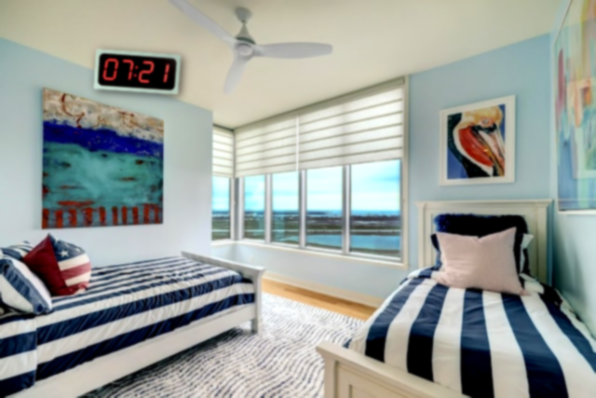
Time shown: **7:21**
